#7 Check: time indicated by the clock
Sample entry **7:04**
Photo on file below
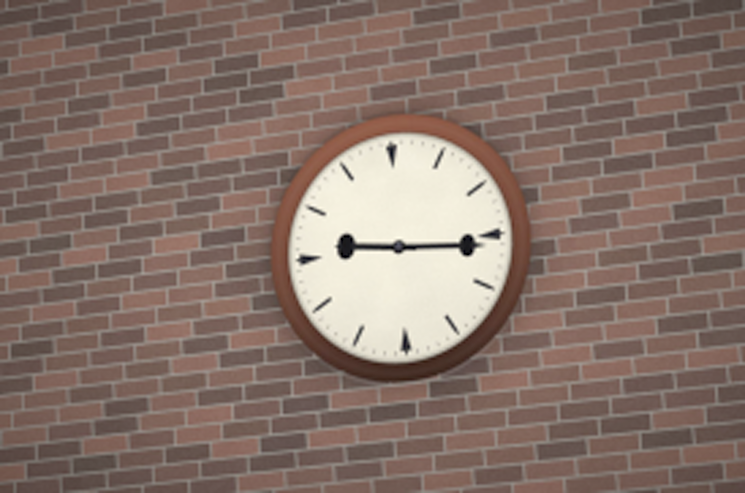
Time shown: **9:16**
